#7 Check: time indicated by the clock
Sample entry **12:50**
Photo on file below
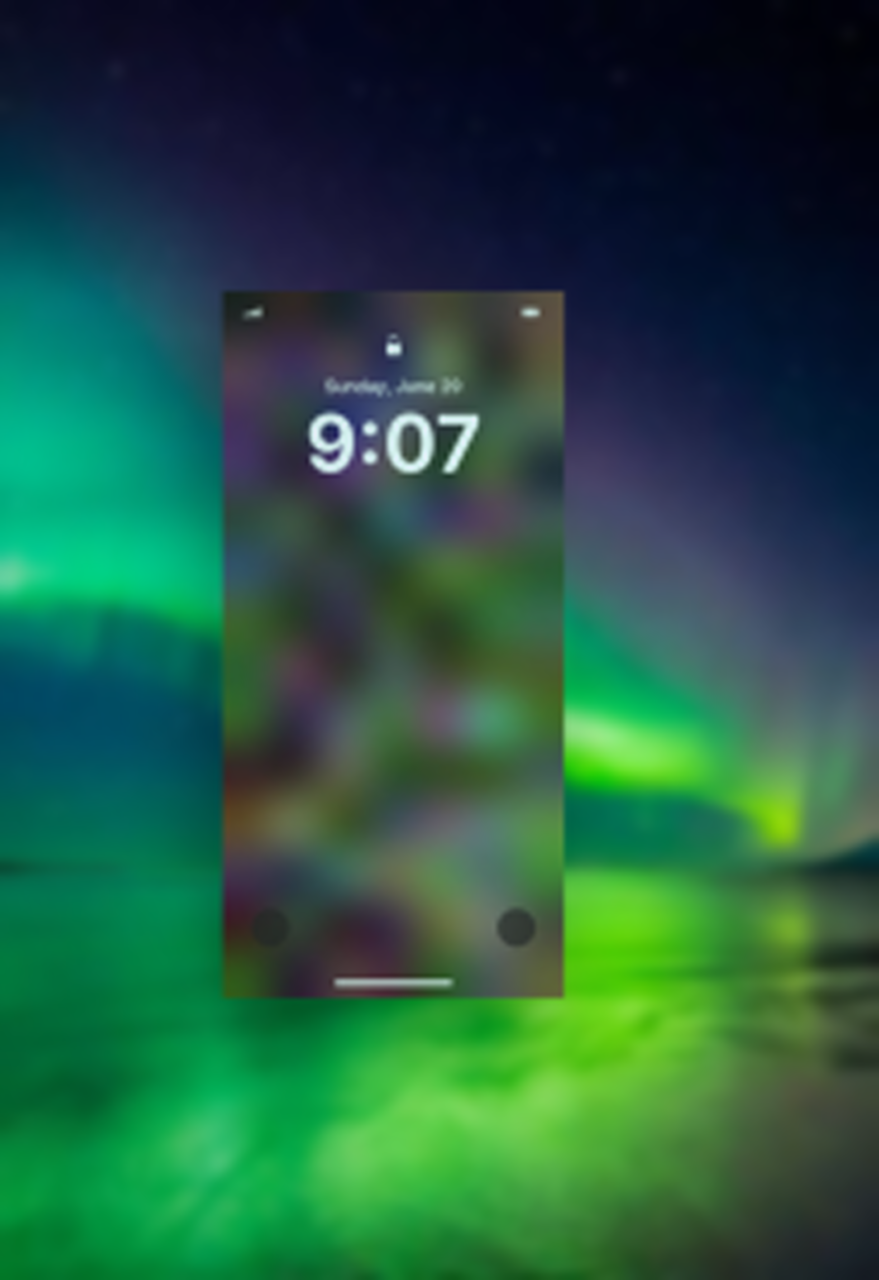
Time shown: **9:07**
